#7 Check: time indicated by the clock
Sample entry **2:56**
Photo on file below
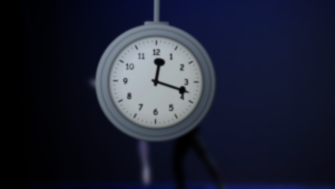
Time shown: **12:18**
